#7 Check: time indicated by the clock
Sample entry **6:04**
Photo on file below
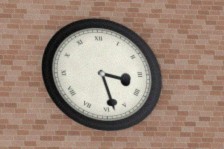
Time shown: **3:28**
